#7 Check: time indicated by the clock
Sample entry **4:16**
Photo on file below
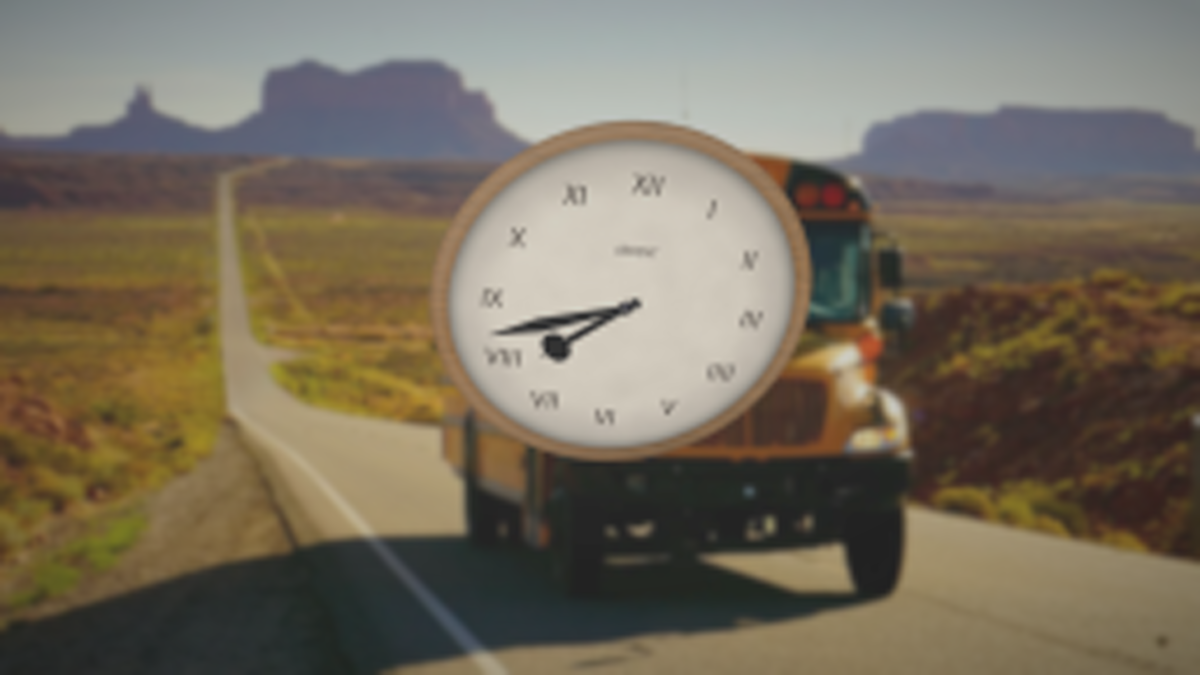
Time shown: **7:42**
